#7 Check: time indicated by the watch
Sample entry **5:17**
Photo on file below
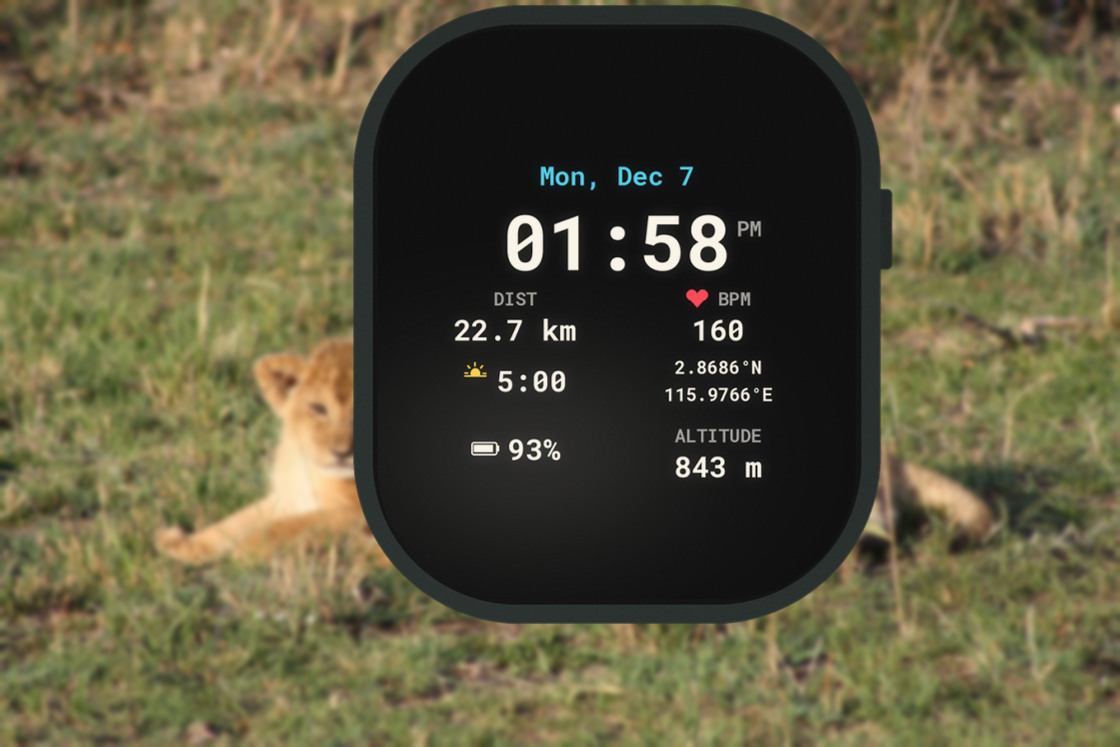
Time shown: **1:58**
